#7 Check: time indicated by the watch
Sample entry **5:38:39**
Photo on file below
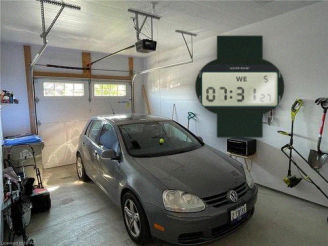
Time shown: **7:31:27**
